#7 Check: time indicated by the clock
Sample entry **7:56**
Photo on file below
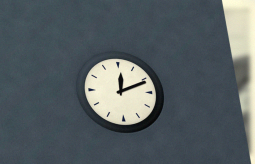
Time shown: **12:11**
